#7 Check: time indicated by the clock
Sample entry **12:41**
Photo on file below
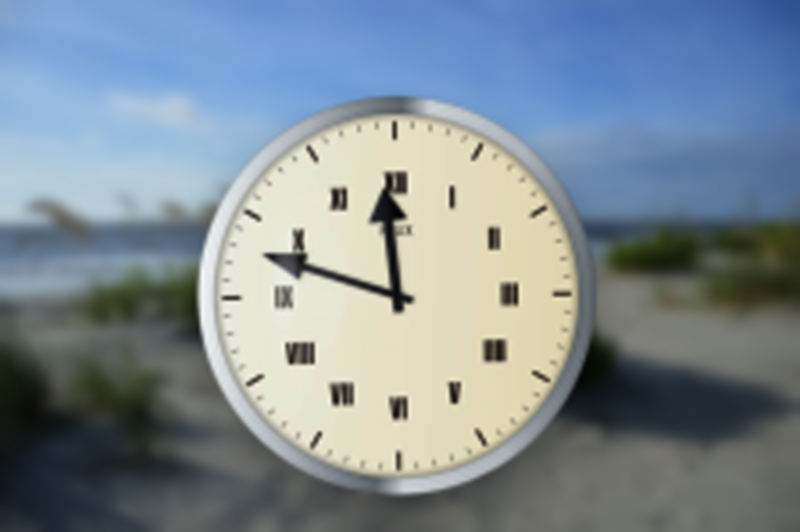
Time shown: **11:48**
